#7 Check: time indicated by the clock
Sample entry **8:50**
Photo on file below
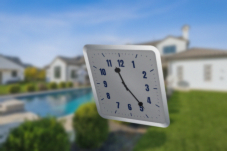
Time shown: **11:24**
